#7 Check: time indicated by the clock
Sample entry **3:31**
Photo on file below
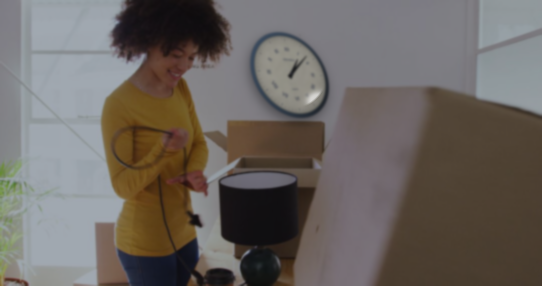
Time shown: **1:08**
